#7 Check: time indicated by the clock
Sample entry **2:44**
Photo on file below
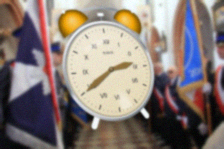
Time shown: **2:40**
